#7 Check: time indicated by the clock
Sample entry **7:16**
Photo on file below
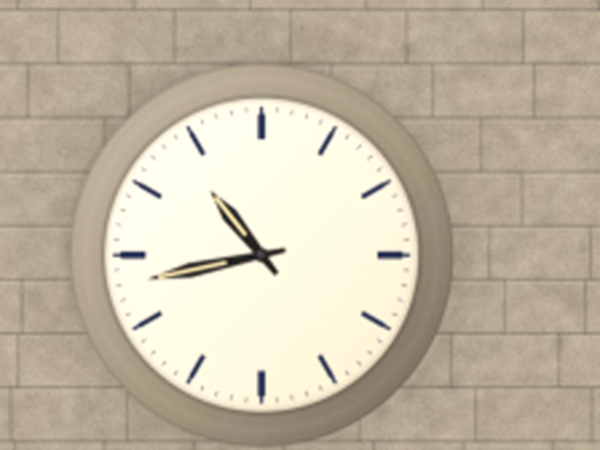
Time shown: **10:43**
